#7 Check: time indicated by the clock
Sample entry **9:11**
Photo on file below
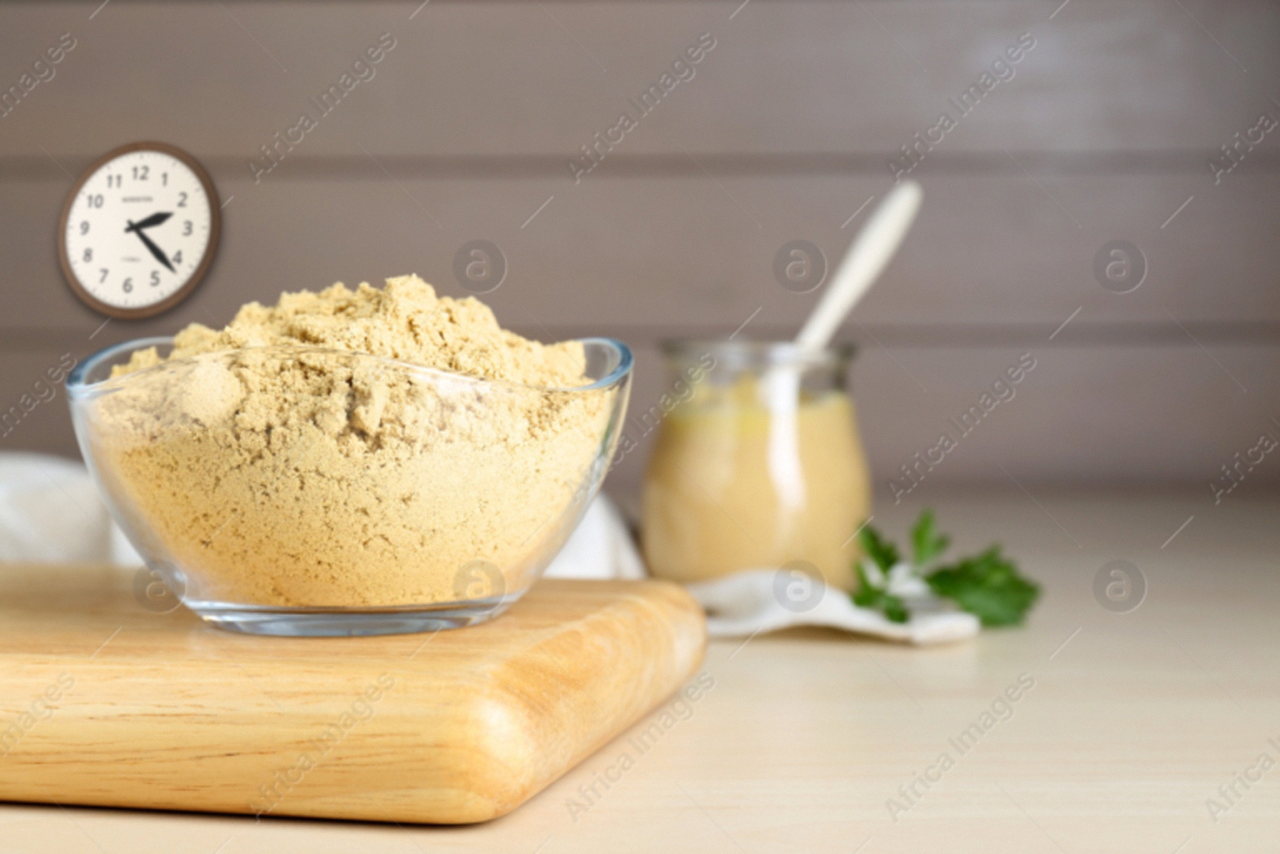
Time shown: **2:22**
